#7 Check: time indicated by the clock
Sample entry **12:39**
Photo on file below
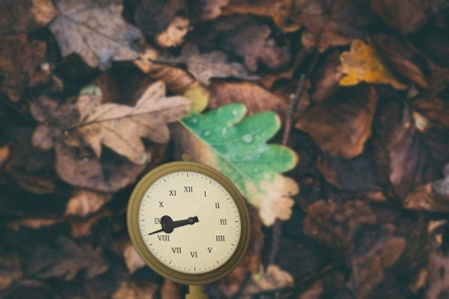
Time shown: **8:42**
